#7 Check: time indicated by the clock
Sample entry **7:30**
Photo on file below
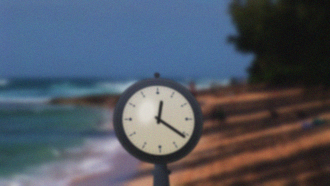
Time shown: **12:21**
